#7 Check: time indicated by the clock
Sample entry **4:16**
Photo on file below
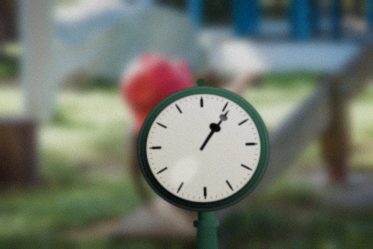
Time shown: **1:06**
